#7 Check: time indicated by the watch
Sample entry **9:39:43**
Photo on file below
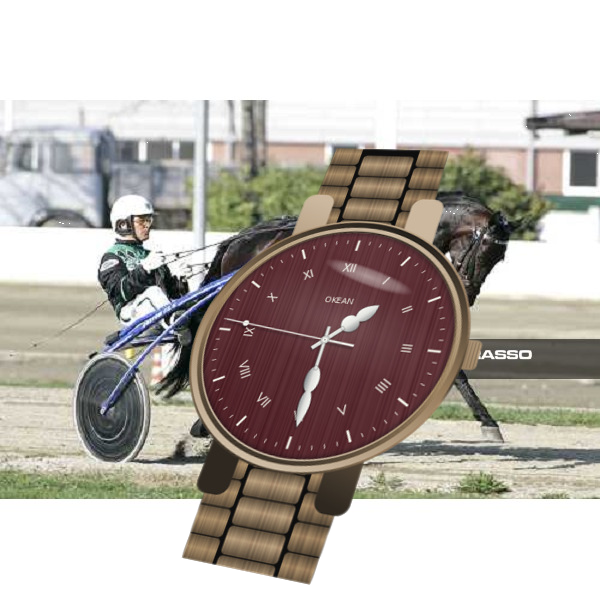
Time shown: **1:29:46**
